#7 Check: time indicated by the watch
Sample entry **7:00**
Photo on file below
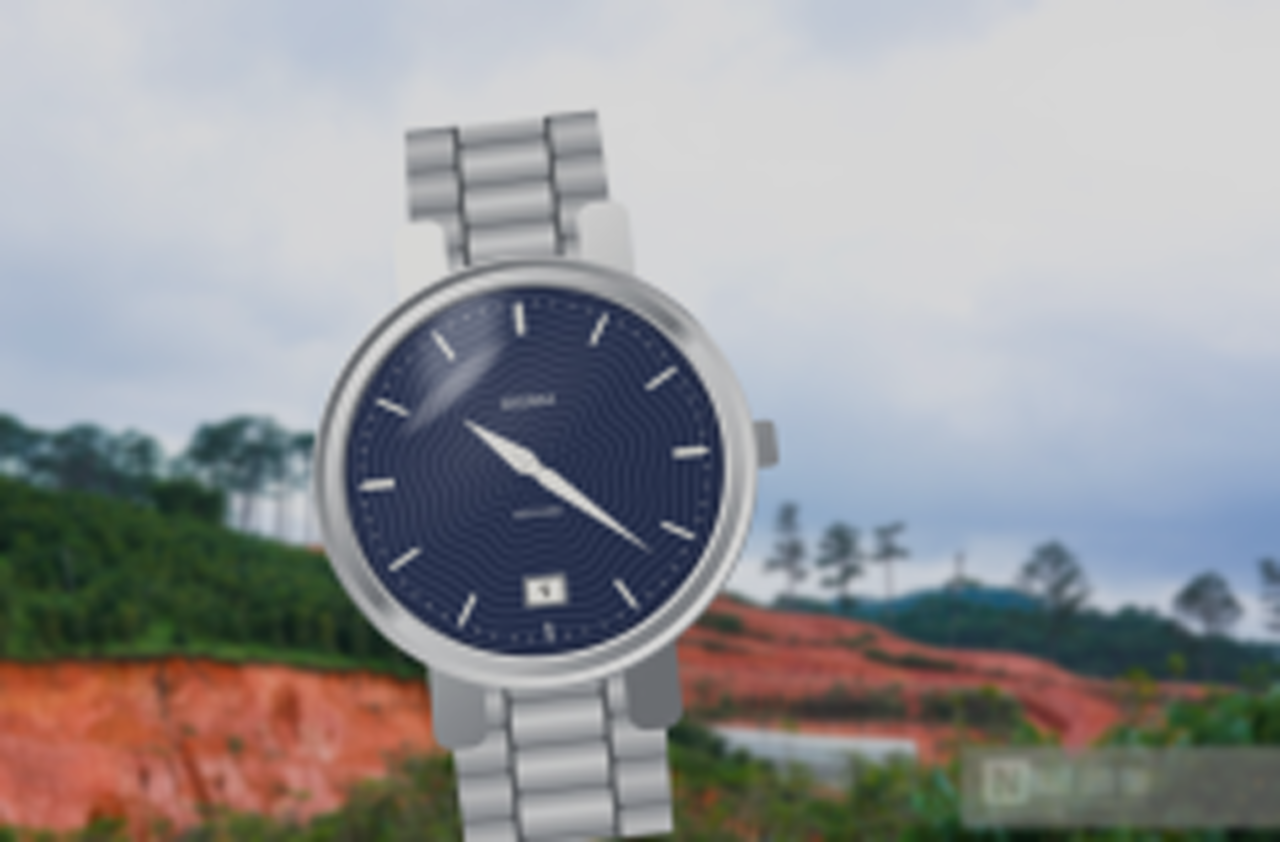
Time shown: **10:22**
